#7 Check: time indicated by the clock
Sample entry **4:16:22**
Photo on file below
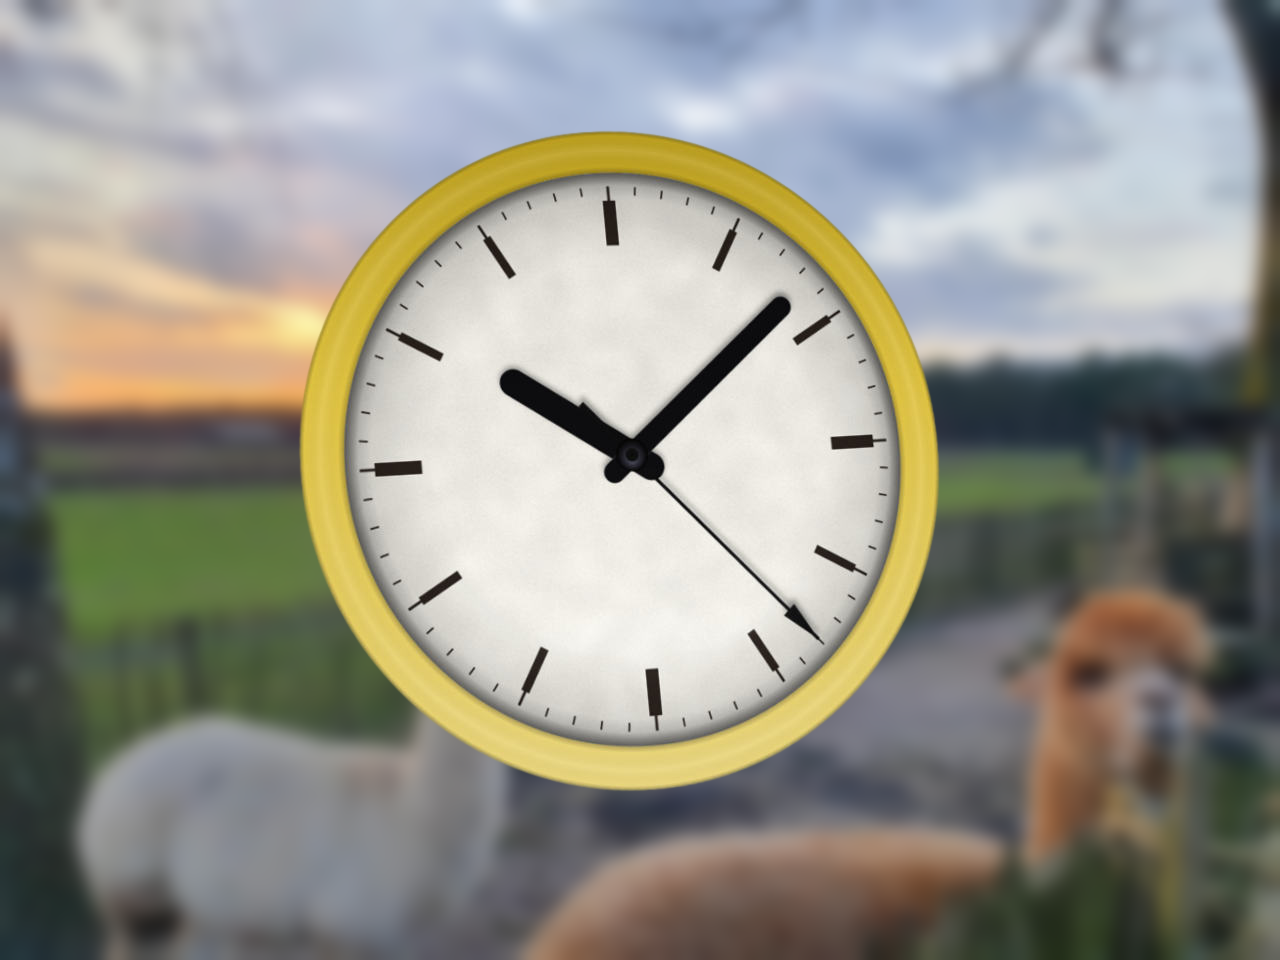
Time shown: **10:08:23**
